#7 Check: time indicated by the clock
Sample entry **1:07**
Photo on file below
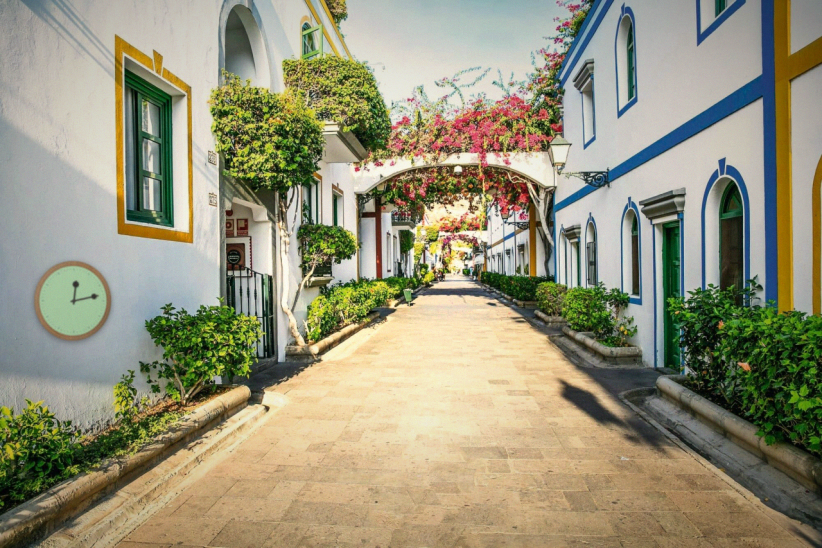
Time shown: **12:13**
